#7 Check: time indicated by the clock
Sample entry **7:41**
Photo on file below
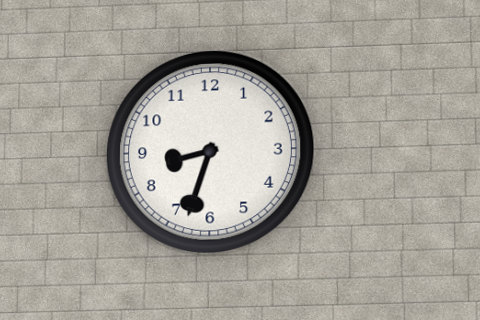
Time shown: **8:33**
